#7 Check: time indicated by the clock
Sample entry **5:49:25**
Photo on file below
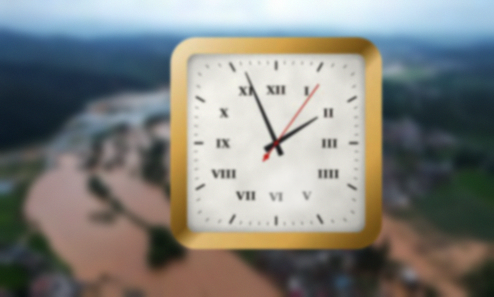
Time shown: **1:56:06**
